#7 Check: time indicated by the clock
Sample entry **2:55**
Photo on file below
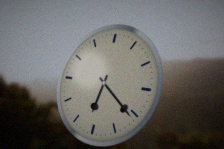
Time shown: **6:21**
